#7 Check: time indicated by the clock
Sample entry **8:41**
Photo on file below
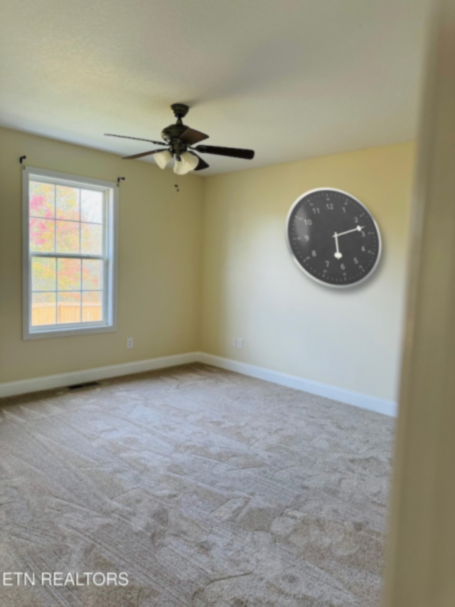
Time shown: **6:13**
